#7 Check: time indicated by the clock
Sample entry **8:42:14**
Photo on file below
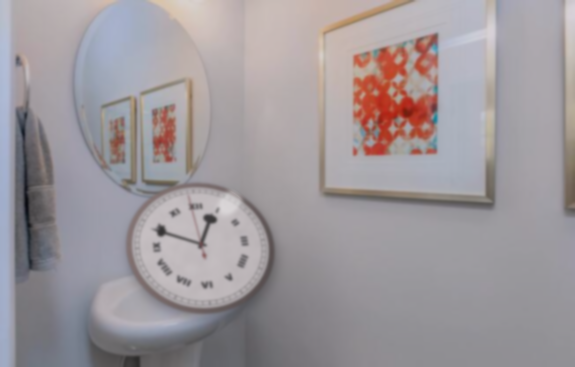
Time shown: **12:48:59**
